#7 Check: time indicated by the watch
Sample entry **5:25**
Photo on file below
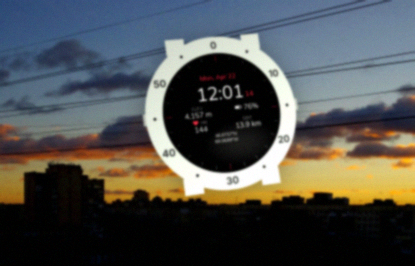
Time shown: **12:01**
